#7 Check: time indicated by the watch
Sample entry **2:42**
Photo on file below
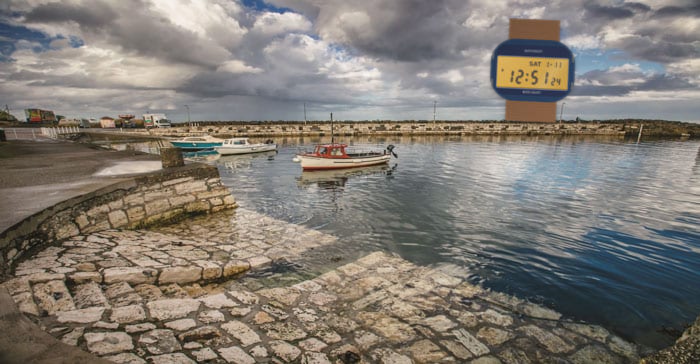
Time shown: **12:51**
